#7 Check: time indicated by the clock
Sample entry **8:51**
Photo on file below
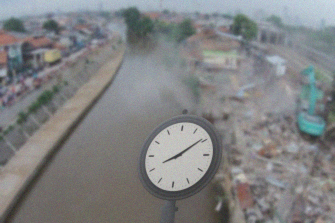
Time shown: **8:09**
